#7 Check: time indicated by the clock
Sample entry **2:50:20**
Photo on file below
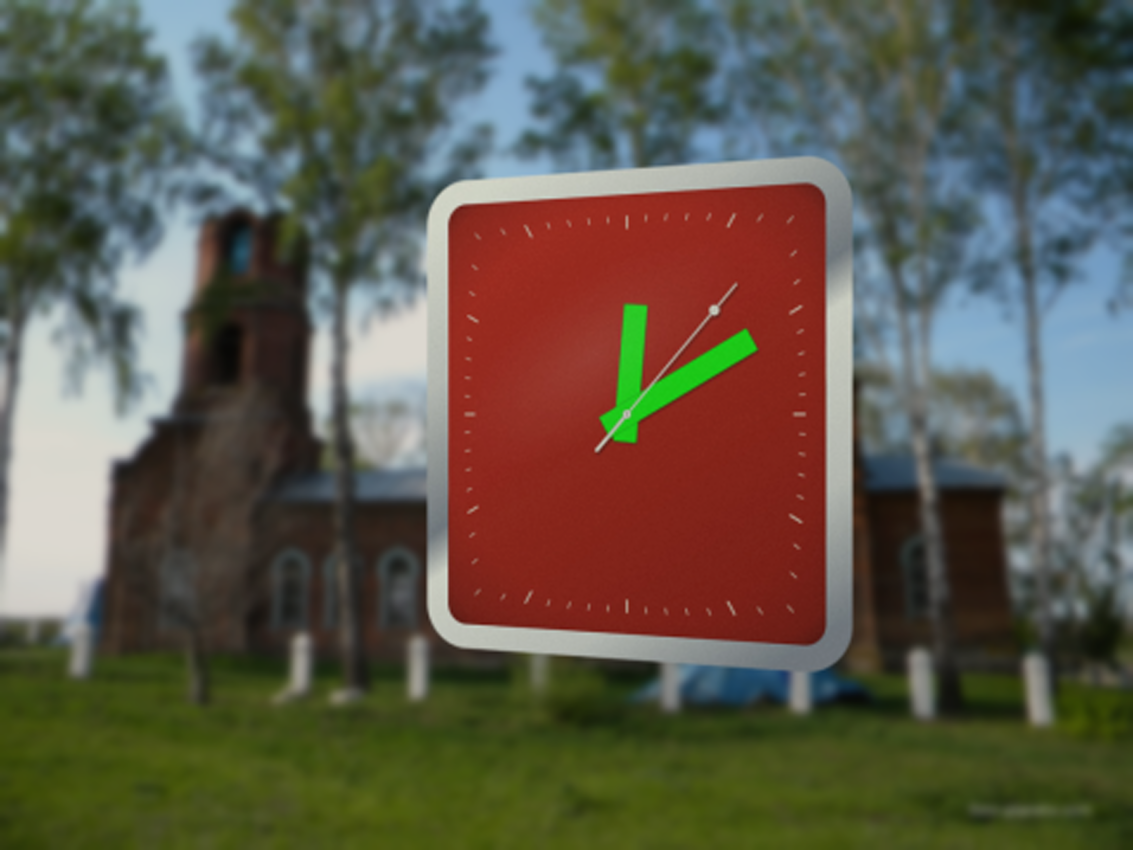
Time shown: **12:10:07**
